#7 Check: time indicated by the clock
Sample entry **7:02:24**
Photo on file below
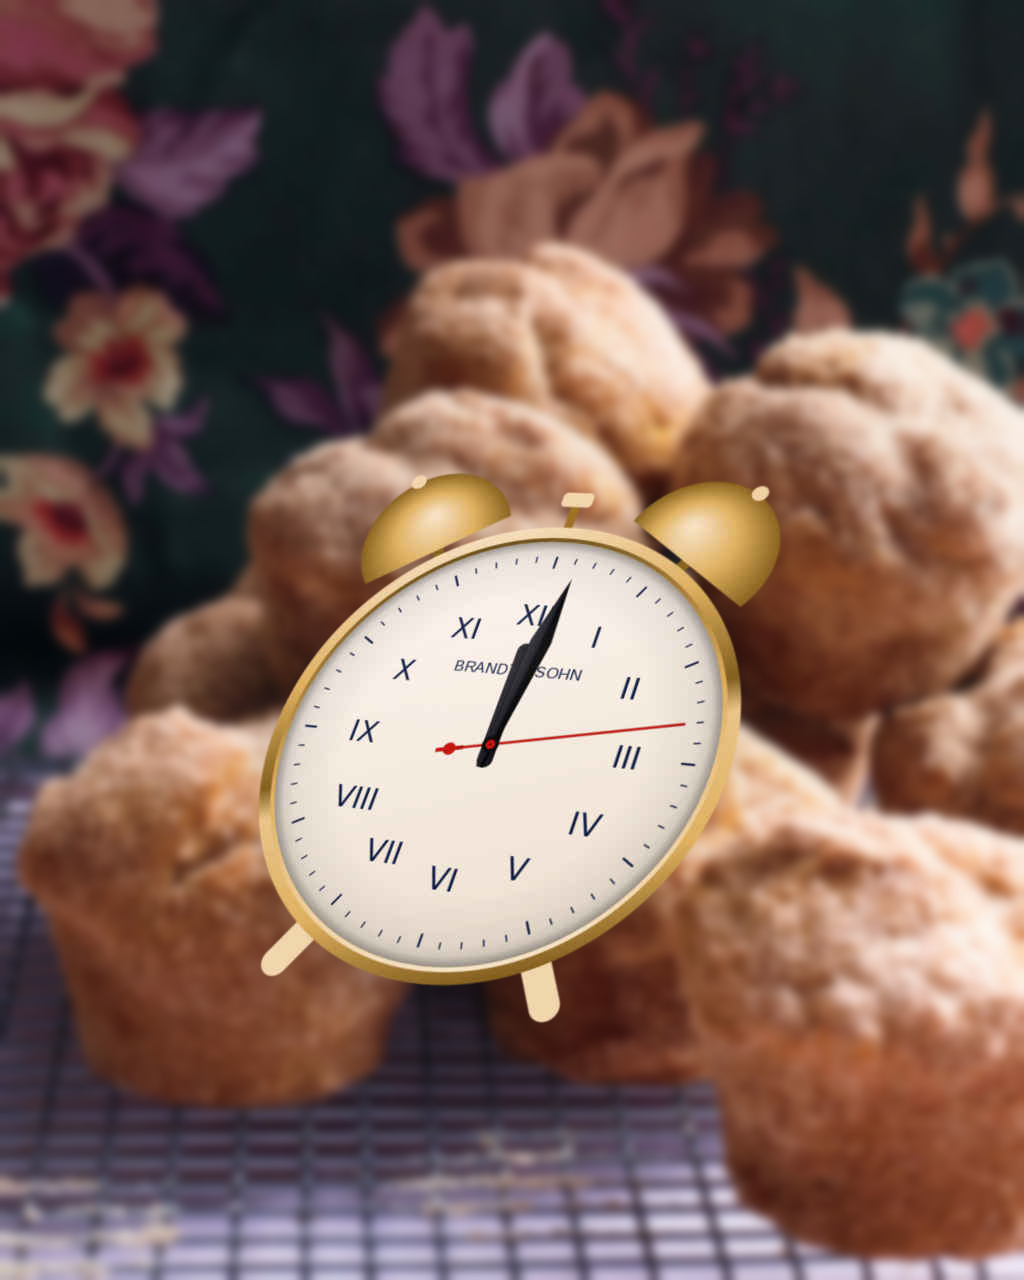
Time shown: **12:01:13**
